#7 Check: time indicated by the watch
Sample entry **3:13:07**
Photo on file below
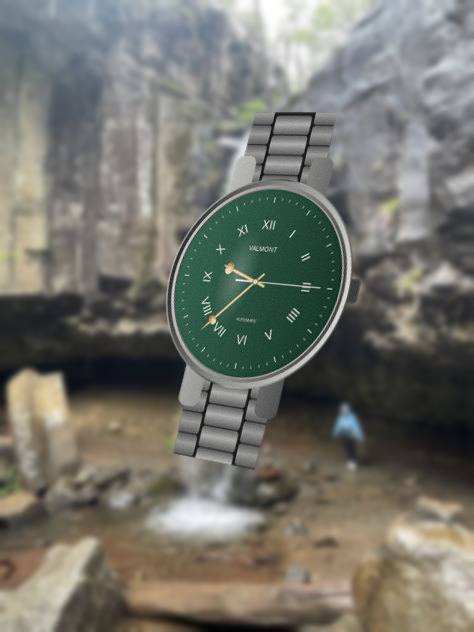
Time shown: **9:37:15**
